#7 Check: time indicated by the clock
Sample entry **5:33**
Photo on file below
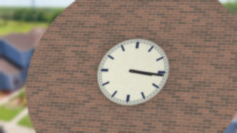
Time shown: **3:16**
